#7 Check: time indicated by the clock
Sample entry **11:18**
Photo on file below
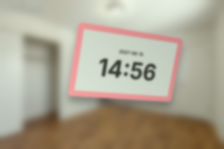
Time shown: **14:56**
